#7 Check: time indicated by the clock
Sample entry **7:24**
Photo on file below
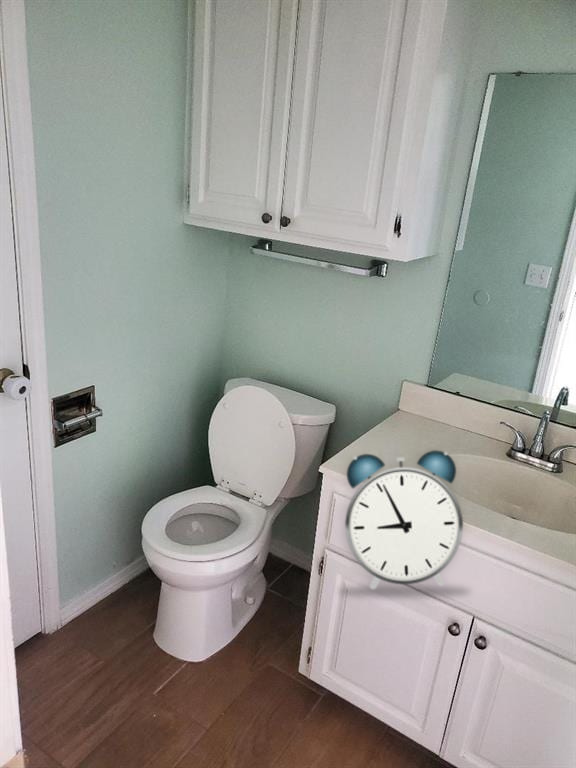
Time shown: **8:56**
